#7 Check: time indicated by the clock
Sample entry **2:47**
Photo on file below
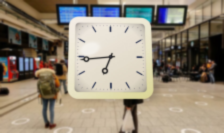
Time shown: **6:44**
